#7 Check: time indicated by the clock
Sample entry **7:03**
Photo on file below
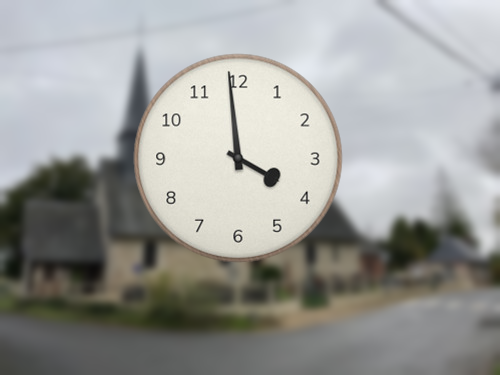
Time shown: **3:59**
